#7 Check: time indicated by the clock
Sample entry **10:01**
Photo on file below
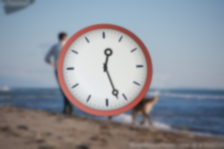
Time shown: **12:27**
